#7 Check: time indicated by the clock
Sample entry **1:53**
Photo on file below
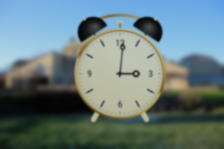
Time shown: **3:01**
